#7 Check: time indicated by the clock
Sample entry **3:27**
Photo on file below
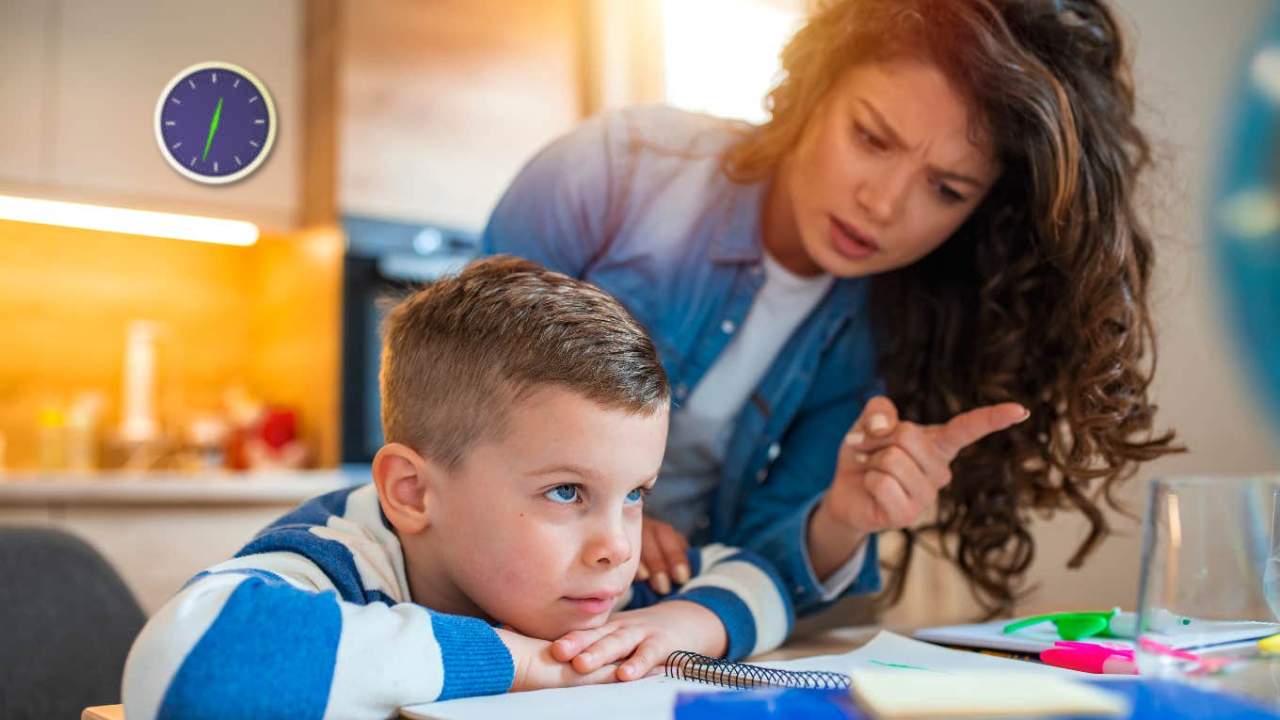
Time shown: **12:33**
